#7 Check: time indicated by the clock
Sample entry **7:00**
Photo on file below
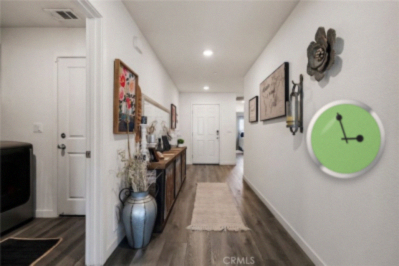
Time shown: **2:57**
